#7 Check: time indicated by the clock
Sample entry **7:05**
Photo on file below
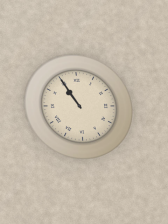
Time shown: **10:55**
